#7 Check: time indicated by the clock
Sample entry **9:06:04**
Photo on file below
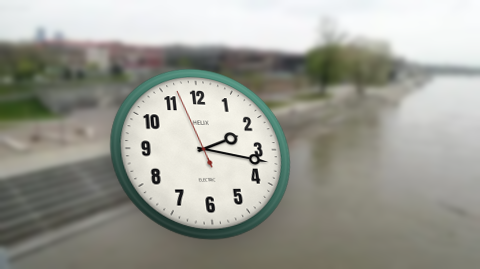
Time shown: **2:16:57**
